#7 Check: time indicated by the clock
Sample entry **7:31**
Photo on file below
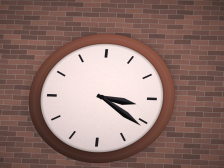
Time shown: **3:21**
